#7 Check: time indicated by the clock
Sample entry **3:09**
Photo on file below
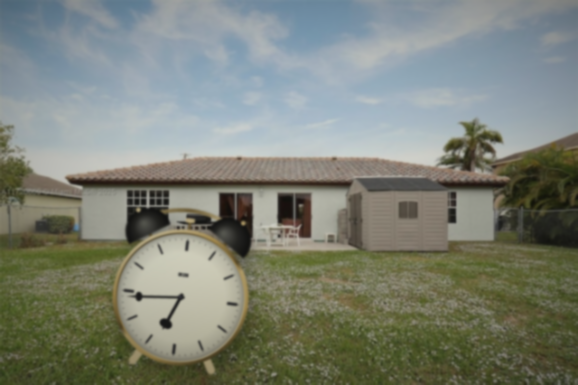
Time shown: **6:44**
